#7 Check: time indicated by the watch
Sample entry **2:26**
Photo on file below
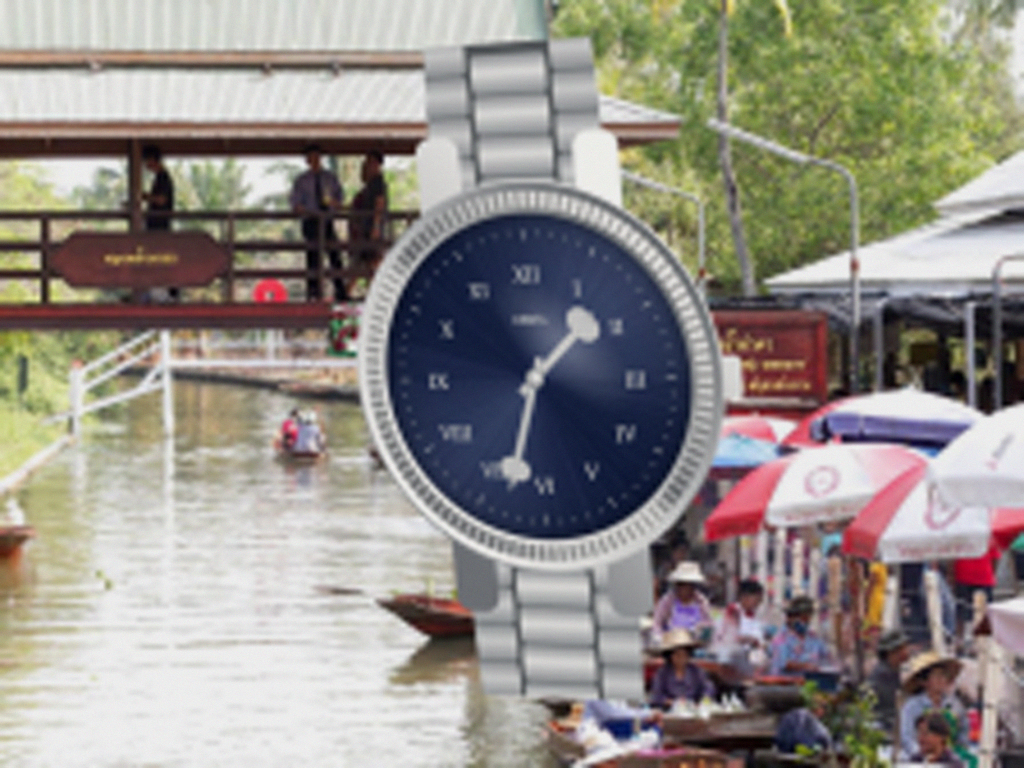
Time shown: **1:33**
